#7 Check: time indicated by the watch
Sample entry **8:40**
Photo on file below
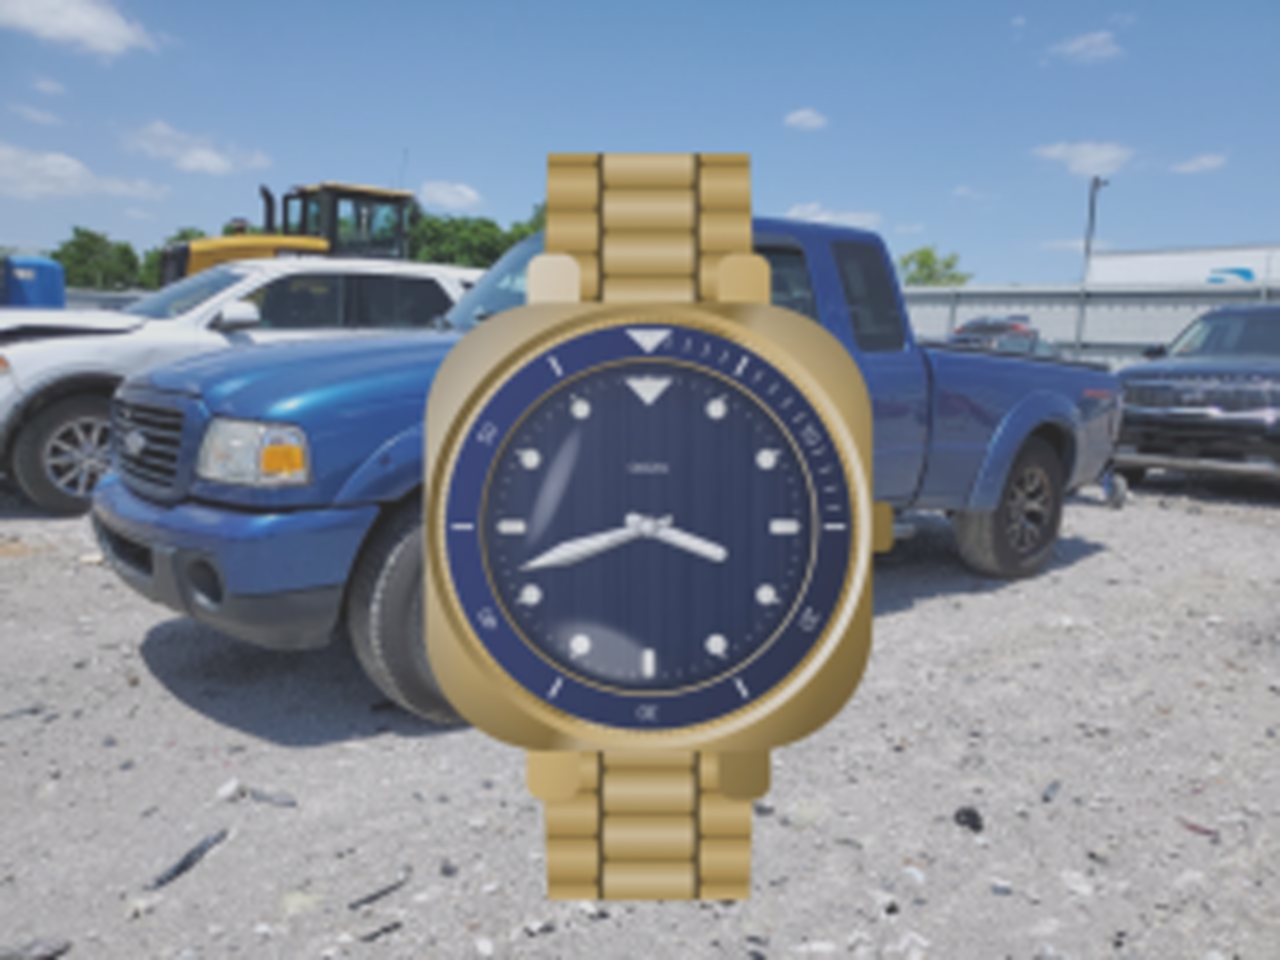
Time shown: **3:42**
